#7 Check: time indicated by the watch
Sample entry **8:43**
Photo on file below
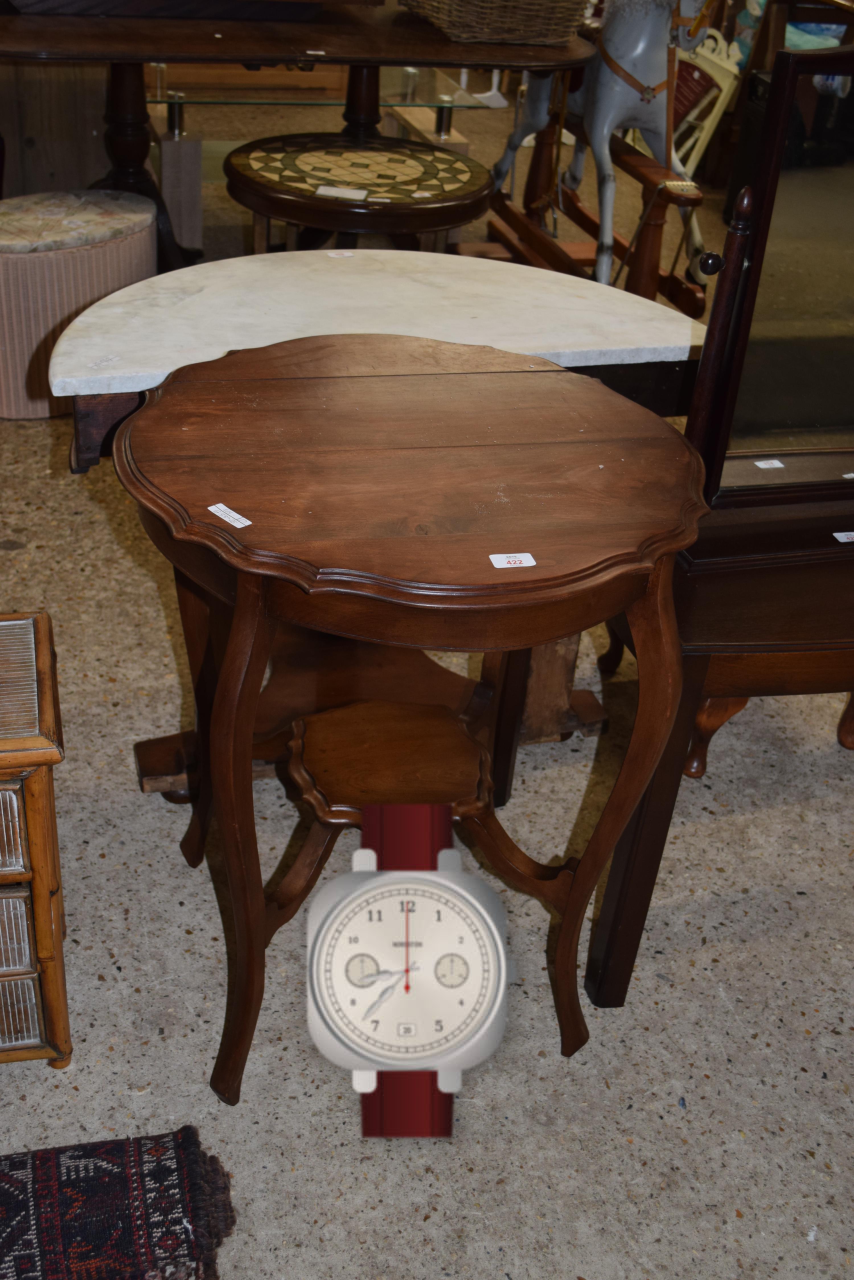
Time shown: **8:37**
